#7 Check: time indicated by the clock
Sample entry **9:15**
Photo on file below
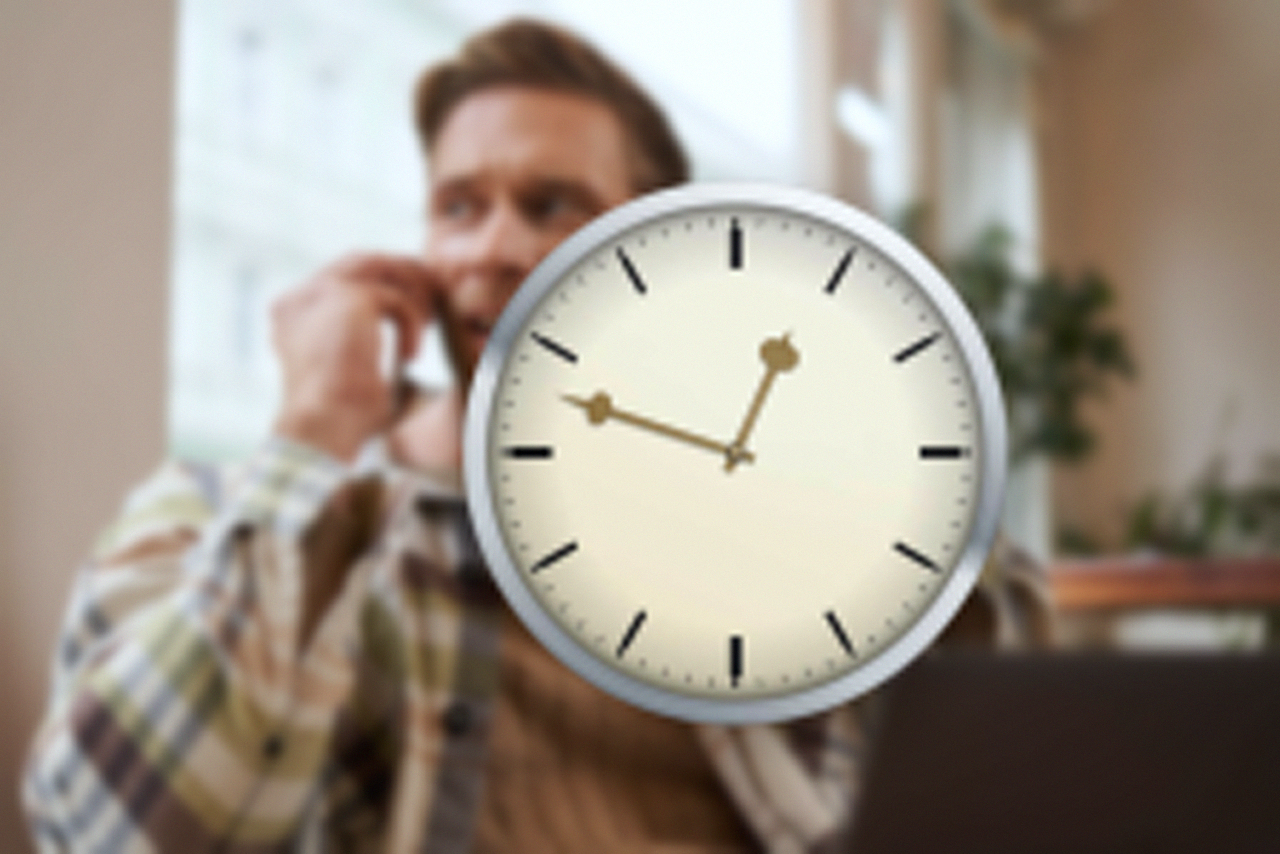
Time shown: **12:48**
